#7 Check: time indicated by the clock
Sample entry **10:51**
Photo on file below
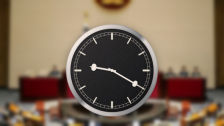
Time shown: **9:20**
